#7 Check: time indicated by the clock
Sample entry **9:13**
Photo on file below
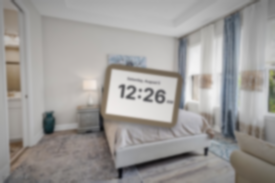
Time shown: **12:26**
